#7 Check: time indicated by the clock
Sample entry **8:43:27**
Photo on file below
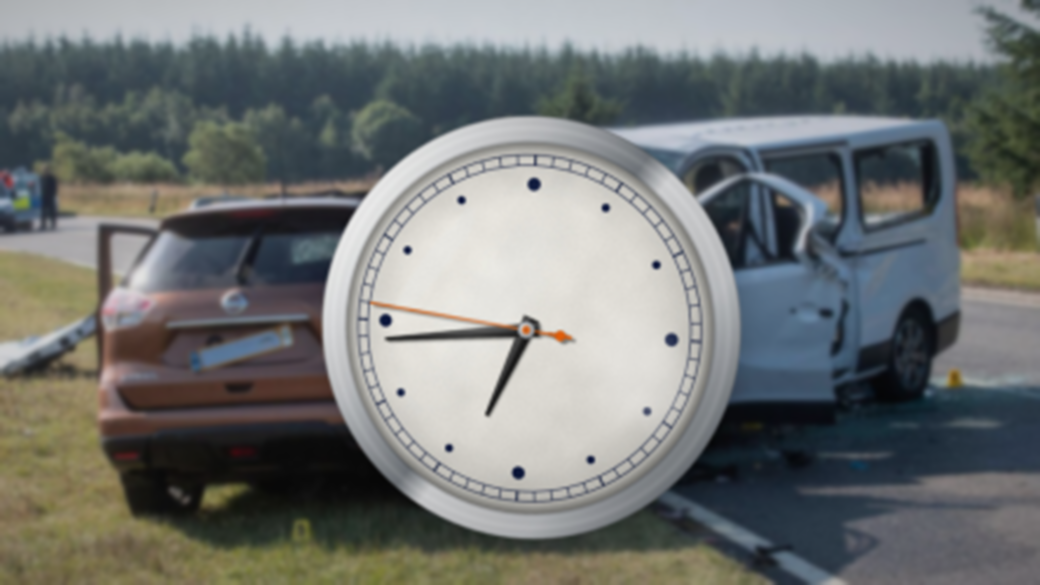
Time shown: **6:43:46**
